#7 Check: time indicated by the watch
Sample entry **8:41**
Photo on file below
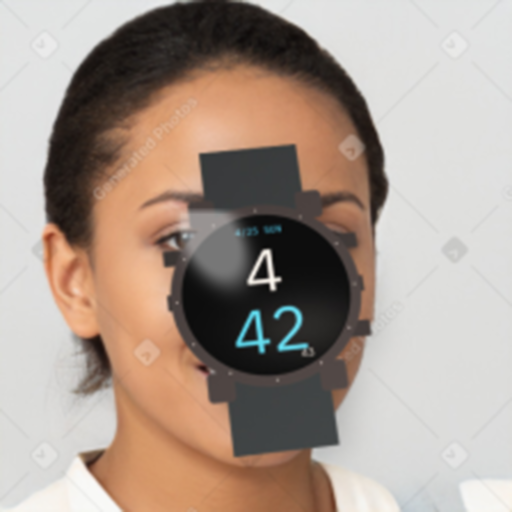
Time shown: **4:42**
